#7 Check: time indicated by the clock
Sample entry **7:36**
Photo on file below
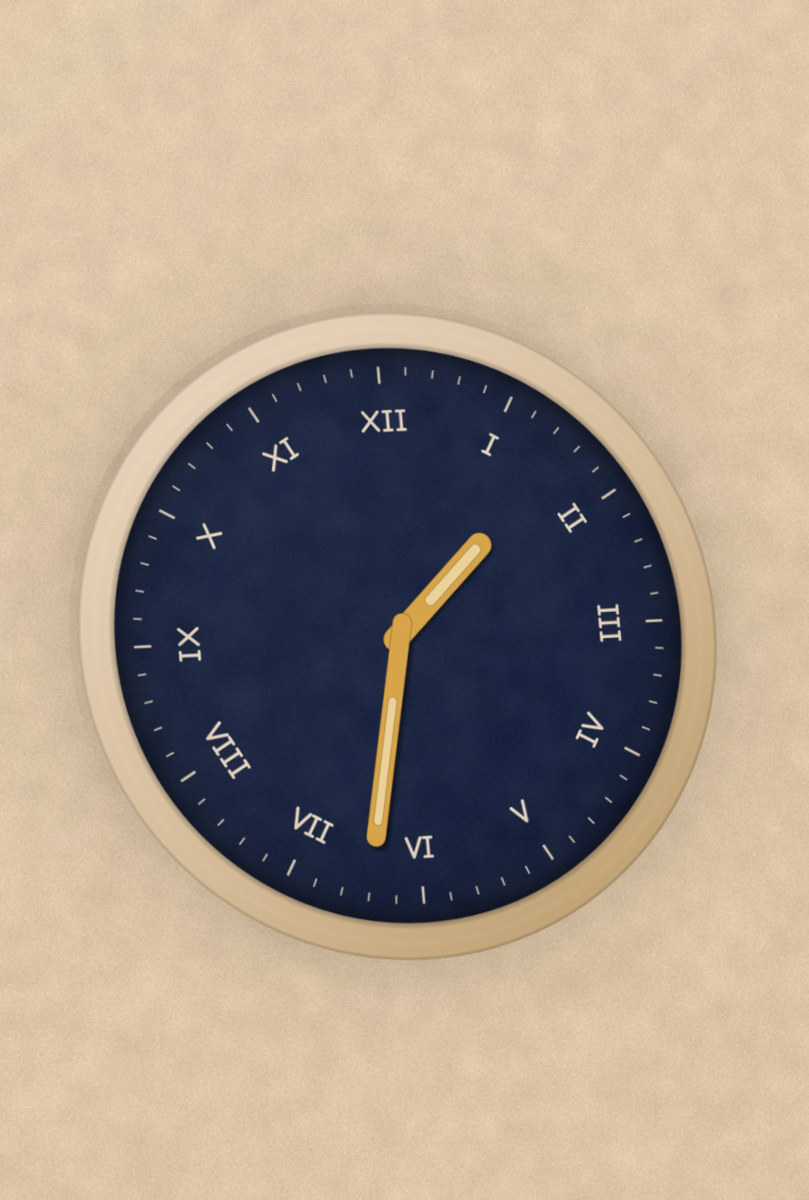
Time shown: **1:32**
